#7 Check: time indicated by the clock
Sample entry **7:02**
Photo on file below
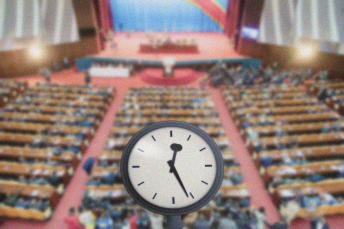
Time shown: **12:26**
